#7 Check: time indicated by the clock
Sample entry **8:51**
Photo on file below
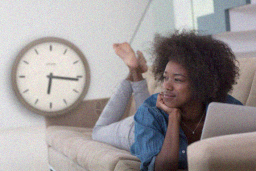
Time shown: **6:16**
